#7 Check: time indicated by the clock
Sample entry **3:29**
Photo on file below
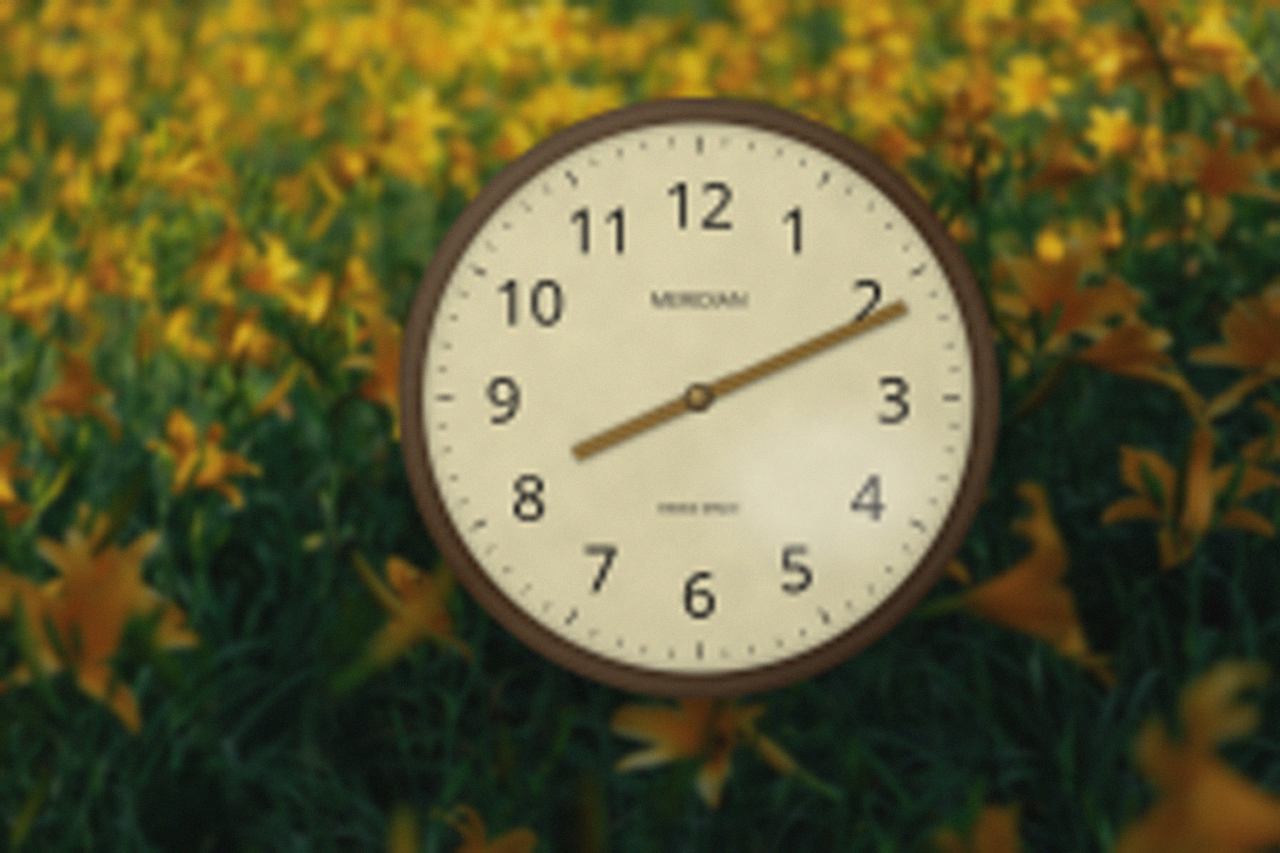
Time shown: **8:11**
